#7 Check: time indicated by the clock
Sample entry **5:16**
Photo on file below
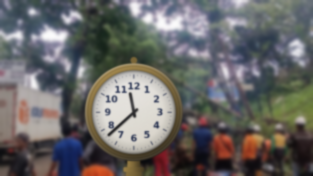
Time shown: **11:38**
